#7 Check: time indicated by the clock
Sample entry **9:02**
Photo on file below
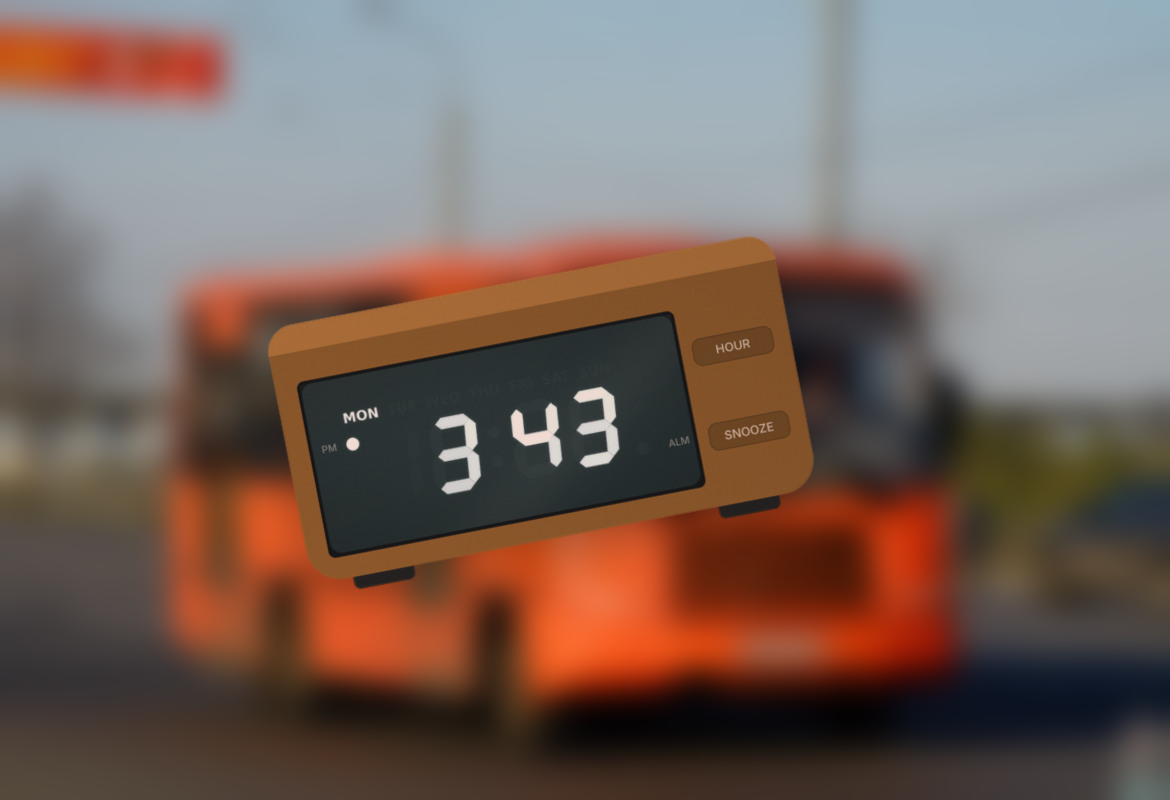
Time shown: **3:43**
